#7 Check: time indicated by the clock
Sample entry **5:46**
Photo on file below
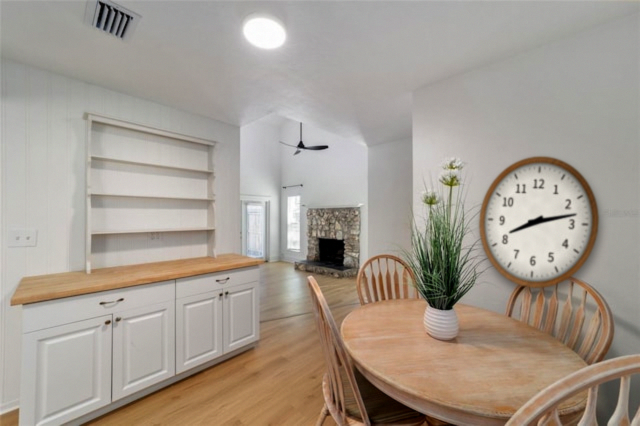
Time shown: **8:13**
